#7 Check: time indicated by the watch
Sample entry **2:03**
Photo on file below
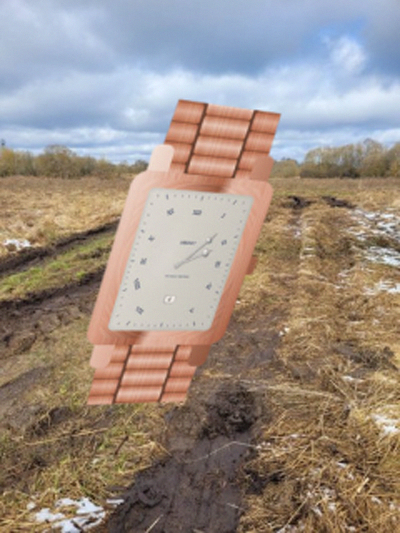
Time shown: **2:07**
